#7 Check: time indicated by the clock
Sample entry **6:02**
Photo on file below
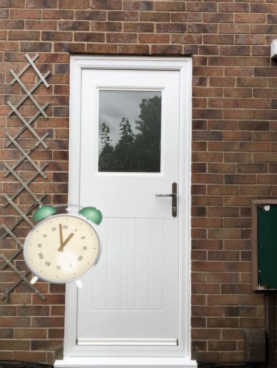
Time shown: **12:58**
